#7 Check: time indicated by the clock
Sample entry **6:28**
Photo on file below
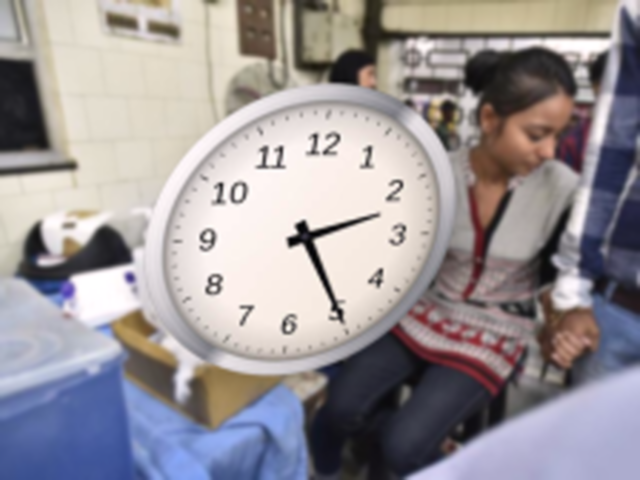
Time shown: **2:25**
